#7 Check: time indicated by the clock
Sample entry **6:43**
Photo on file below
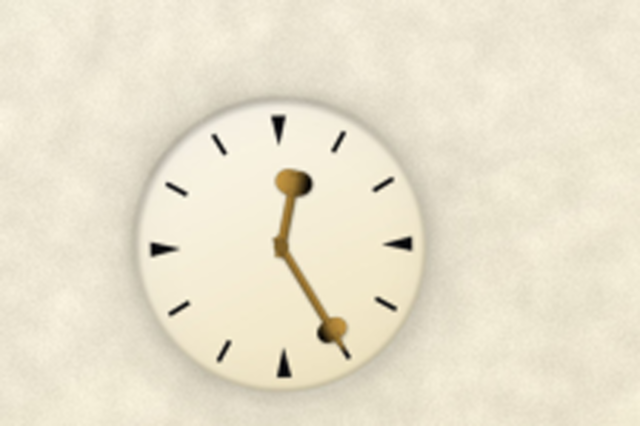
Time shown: **12:25**
